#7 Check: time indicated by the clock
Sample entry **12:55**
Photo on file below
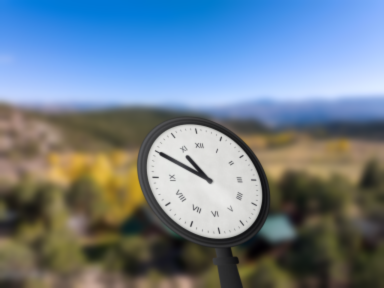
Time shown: **10:50**
